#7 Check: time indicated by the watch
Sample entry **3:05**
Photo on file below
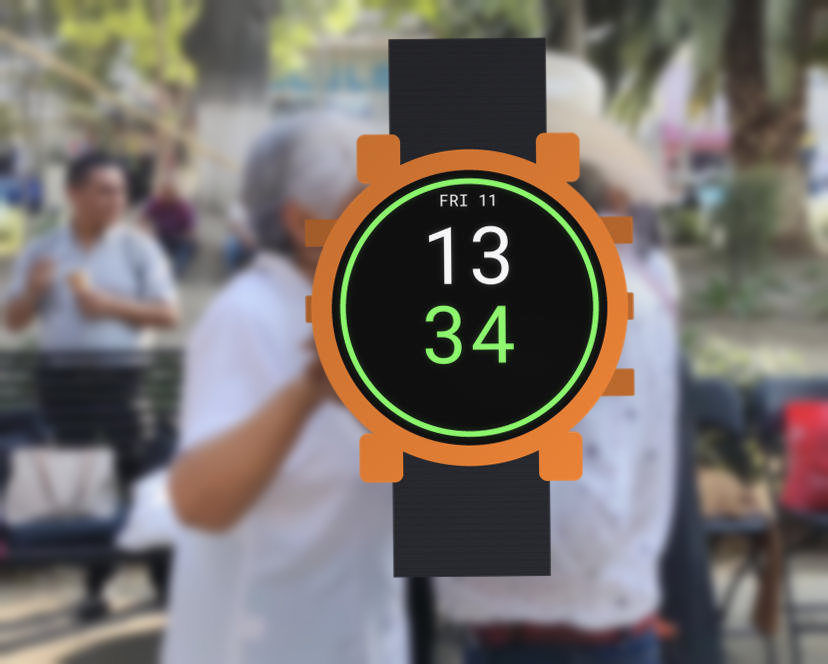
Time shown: **13:34**
